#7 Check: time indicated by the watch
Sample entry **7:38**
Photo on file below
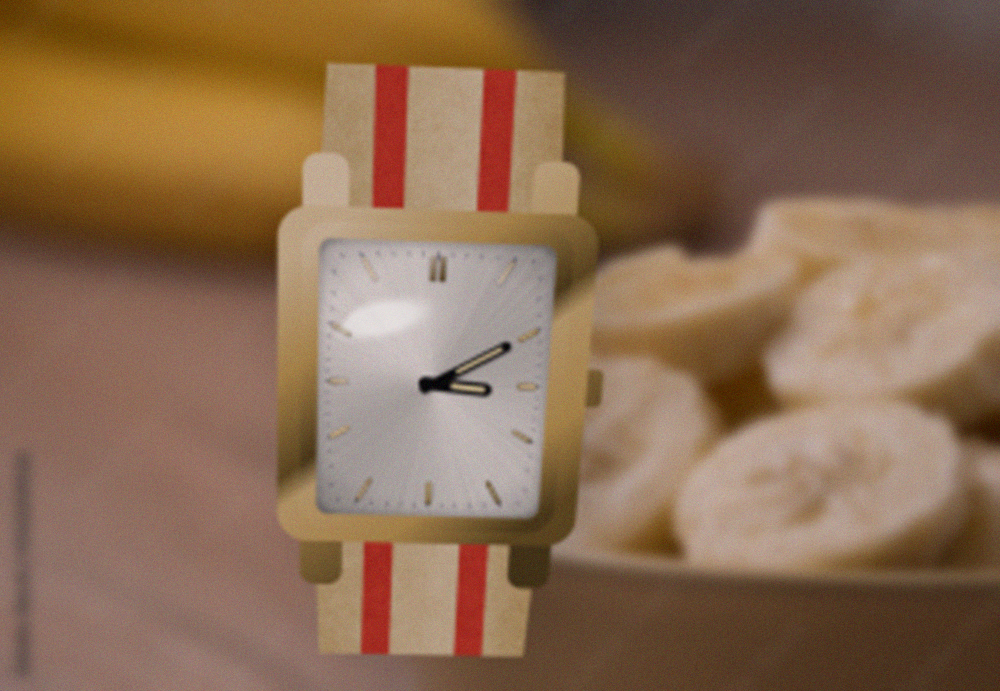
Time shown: **3:10**
